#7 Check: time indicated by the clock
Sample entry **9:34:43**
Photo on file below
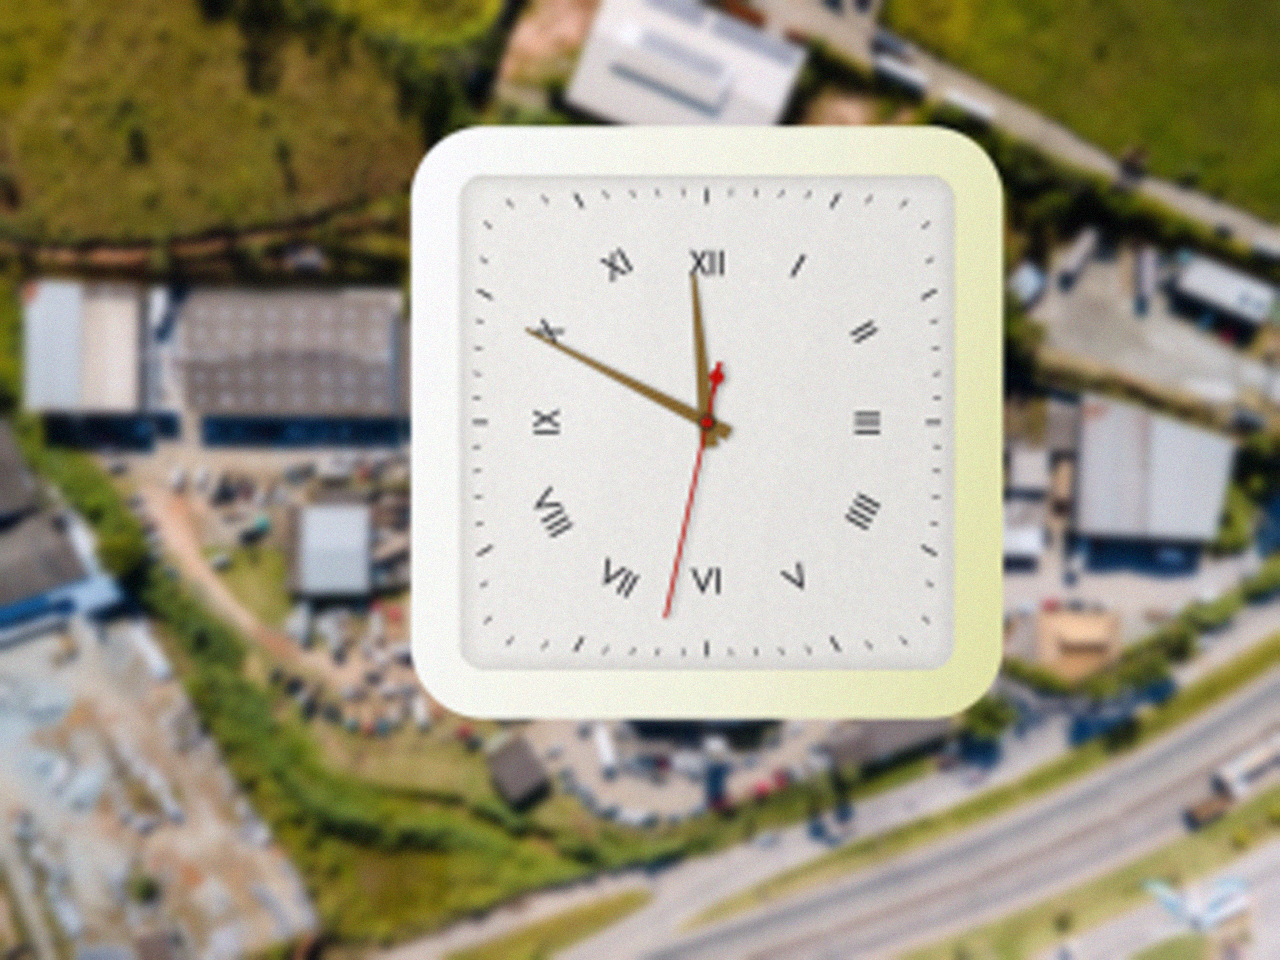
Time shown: **11:49:32**
